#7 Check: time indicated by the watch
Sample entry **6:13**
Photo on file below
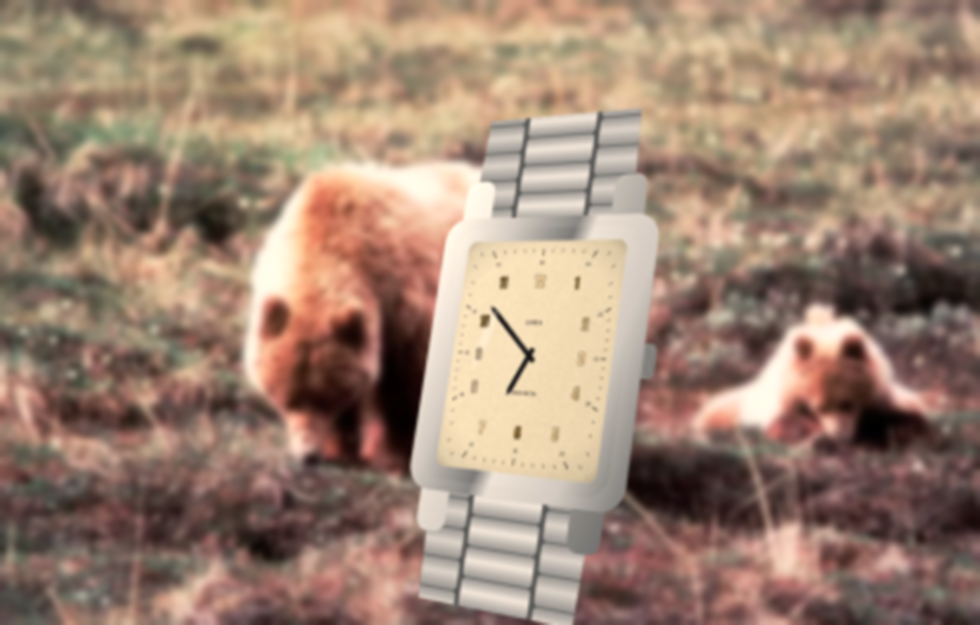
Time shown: **6:52**
